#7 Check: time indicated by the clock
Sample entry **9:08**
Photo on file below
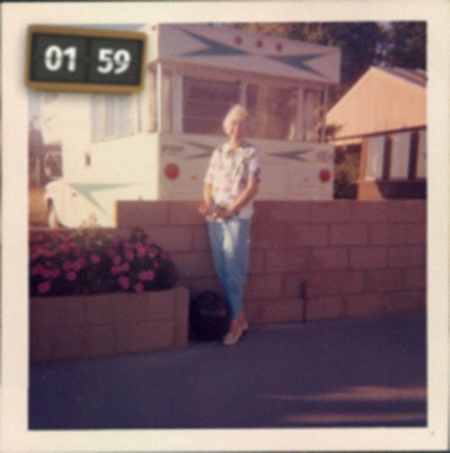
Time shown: **1:59**
